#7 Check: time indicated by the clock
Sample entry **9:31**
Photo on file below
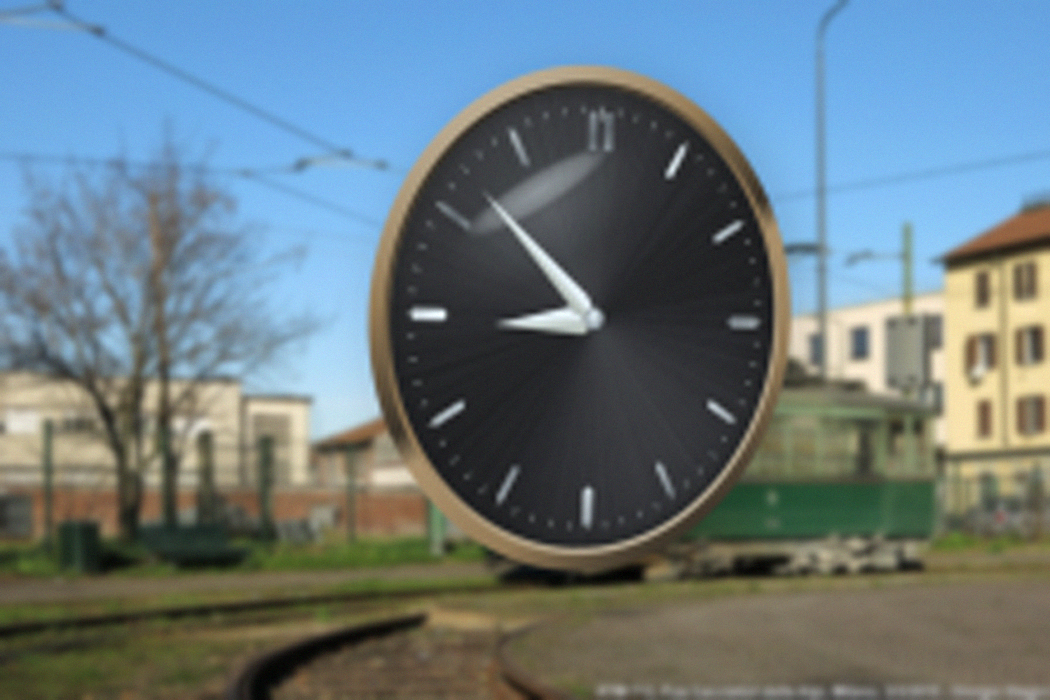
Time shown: **8:52**
